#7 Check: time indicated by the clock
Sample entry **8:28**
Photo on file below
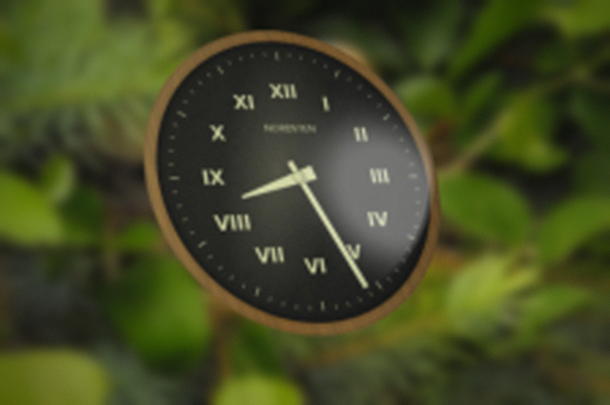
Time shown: **8:26**
